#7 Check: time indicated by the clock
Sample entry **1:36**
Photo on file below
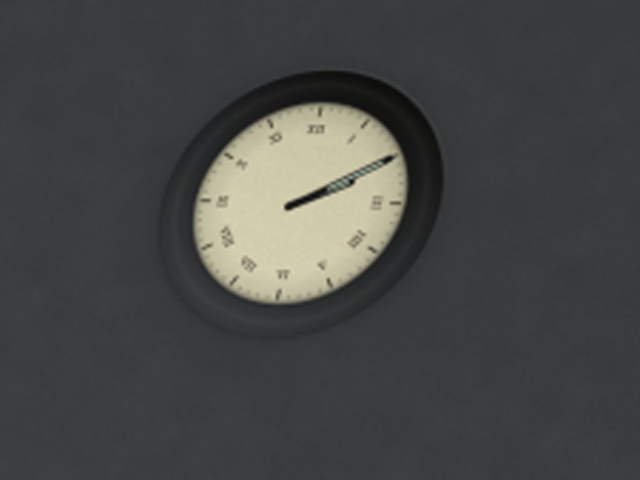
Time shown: **2:10**
